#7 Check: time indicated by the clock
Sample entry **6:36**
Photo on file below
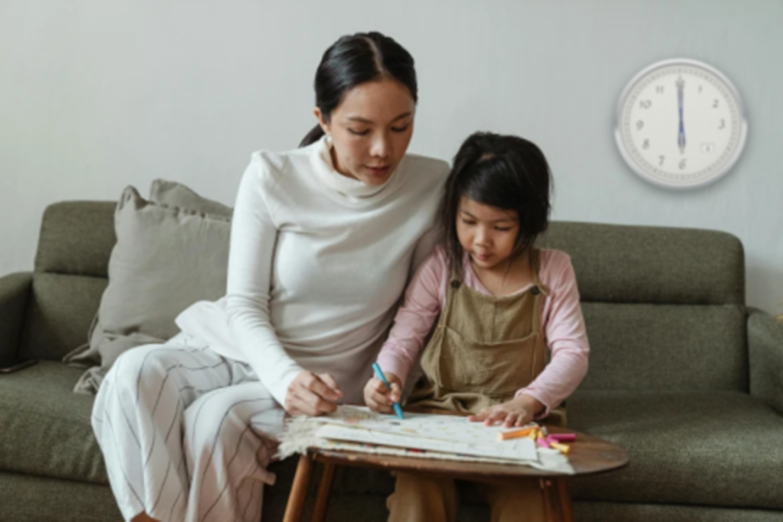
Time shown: **6:00**
